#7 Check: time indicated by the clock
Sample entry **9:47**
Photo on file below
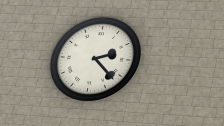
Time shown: **2:22**
